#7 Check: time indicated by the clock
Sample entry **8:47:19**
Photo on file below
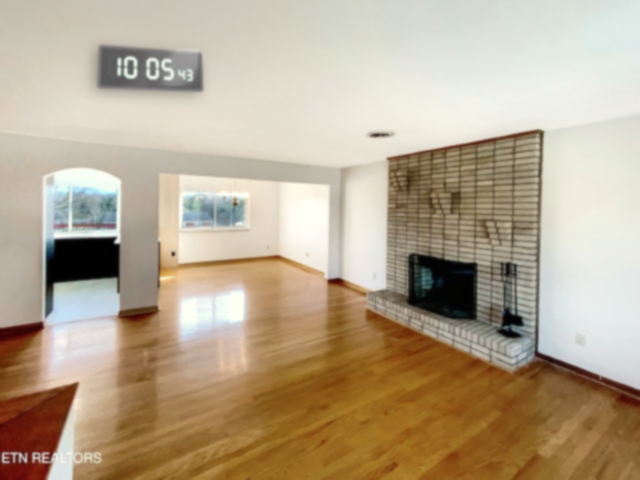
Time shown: **10:05:43**
